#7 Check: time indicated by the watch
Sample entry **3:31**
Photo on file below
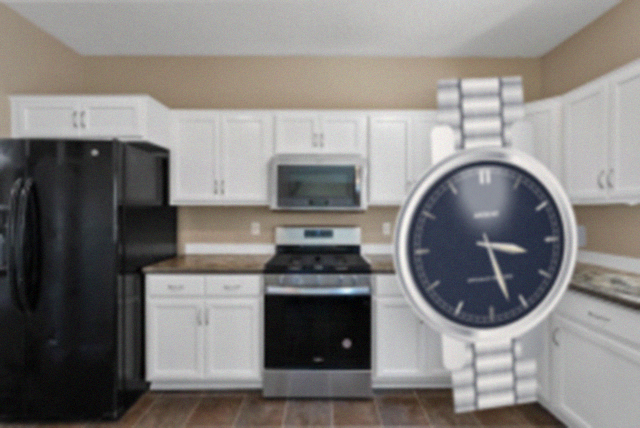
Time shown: **3:27**
